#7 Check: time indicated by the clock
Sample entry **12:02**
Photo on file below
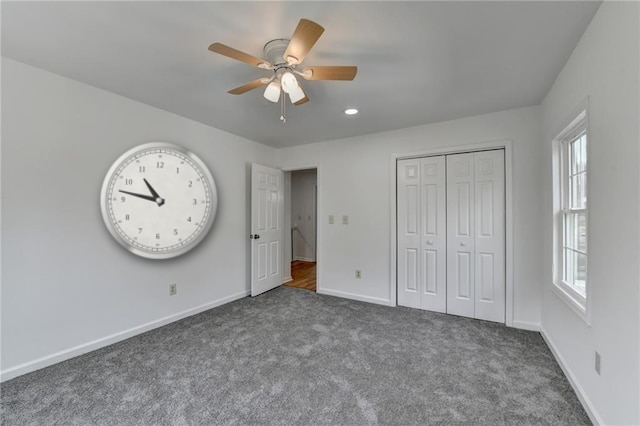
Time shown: **10:47**
